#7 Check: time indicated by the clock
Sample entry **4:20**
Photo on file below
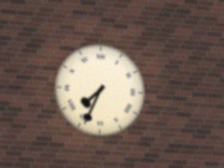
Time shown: **7:34**
